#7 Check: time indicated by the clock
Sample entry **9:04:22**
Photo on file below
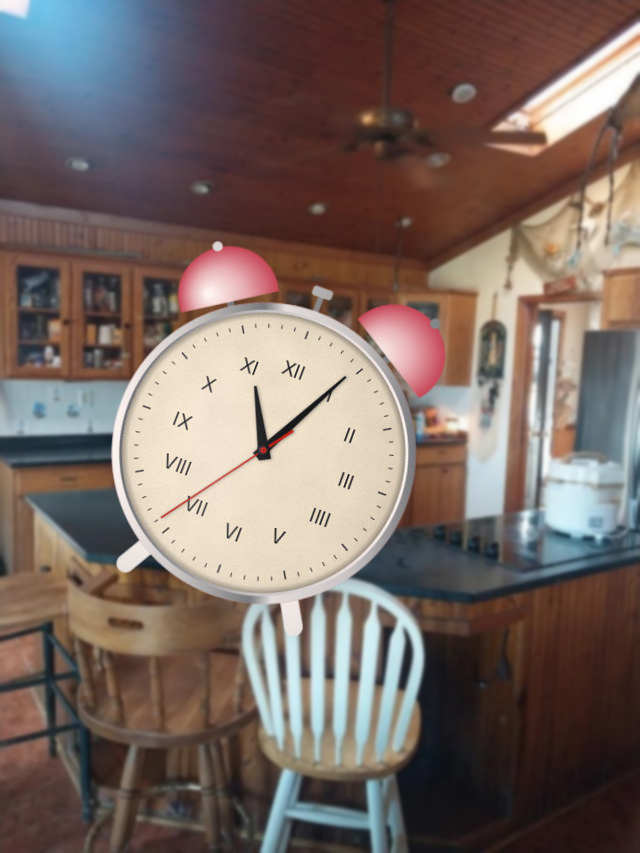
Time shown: **11:04:36**
